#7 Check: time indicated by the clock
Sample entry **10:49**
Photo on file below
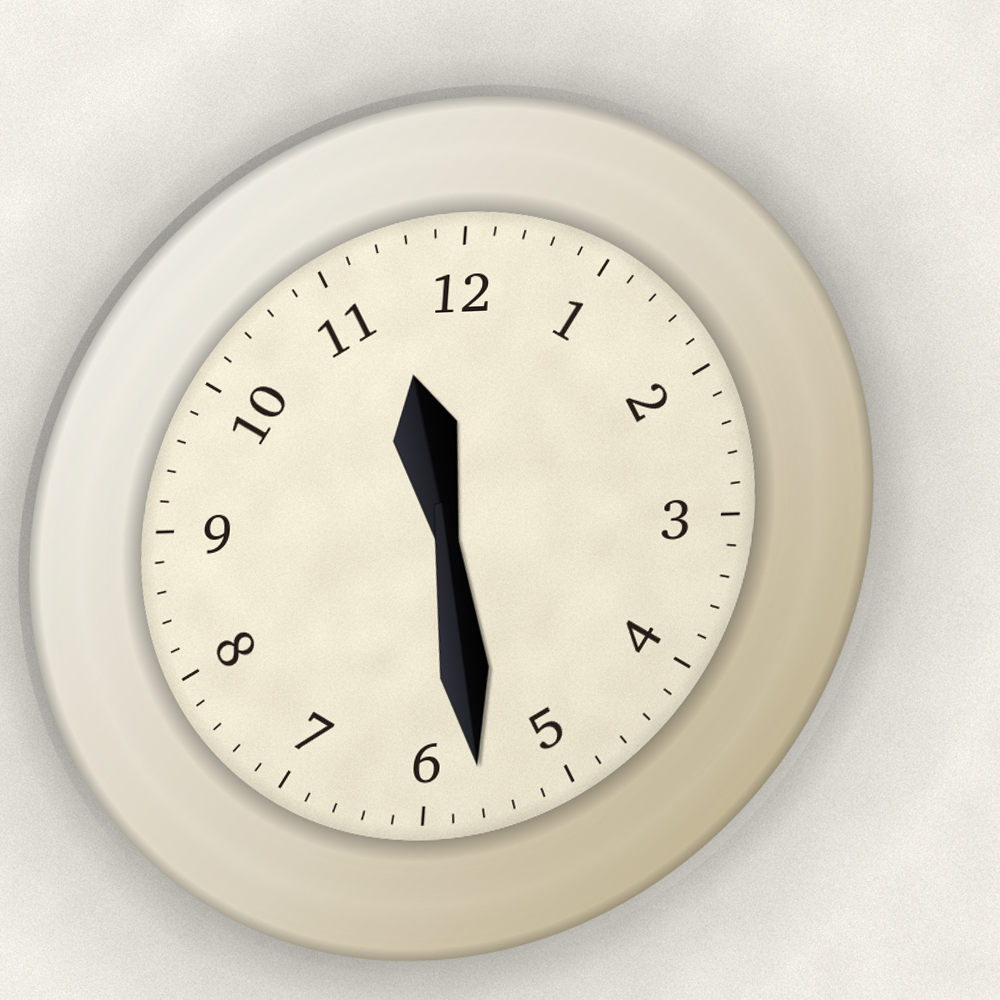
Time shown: **11:28**
